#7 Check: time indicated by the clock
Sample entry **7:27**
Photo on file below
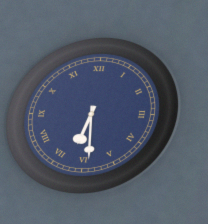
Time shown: **6:29**
